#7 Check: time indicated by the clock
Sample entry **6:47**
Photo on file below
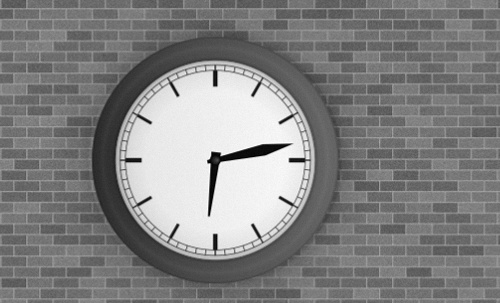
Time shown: **6:13**
